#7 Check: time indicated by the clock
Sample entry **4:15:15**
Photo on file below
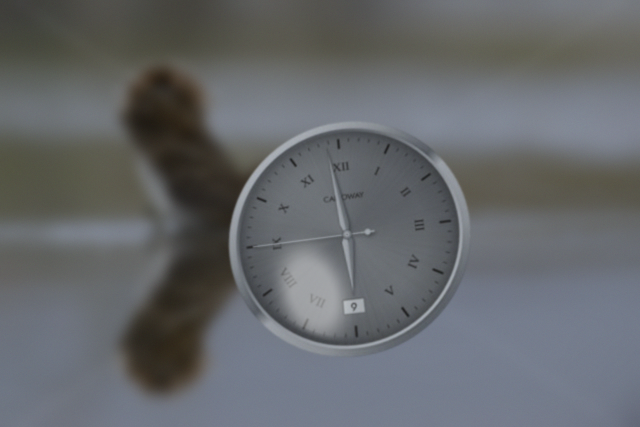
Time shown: **5:58:45**
